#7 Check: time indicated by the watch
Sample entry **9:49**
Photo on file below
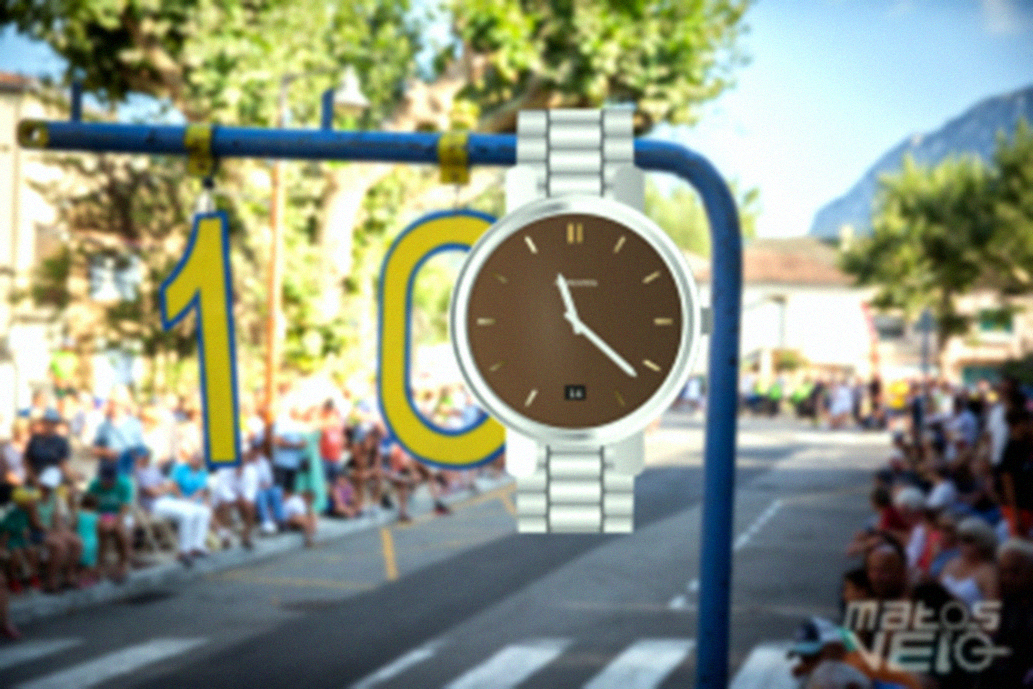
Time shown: **11:22**
